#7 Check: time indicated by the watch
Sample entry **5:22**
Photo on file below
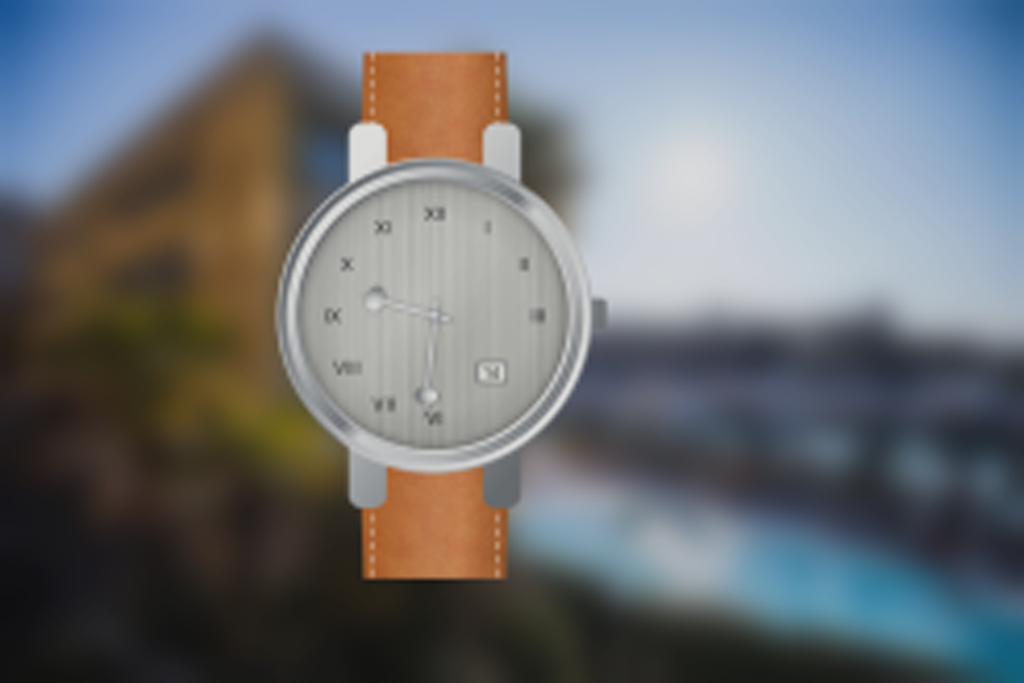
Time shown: **9:31**
